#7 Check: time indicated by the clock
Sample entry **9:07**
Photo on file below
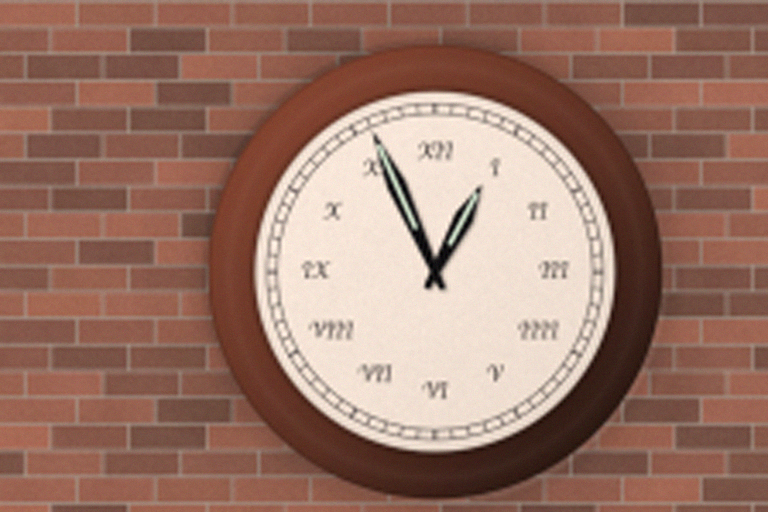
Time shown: **12:56**
